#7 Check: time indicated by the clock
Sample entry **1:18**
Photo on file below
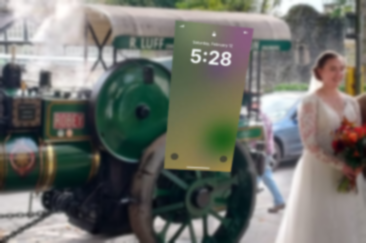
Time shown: **5:28**
